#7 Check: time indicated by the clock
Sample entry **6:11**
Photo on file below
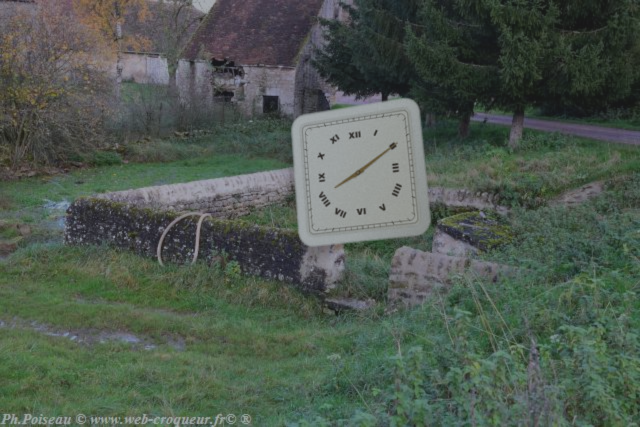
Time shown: **8:10**
